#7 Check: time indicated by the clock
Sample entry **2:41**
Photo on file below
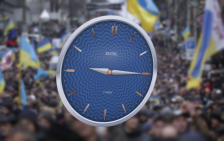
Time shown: **9:15**
